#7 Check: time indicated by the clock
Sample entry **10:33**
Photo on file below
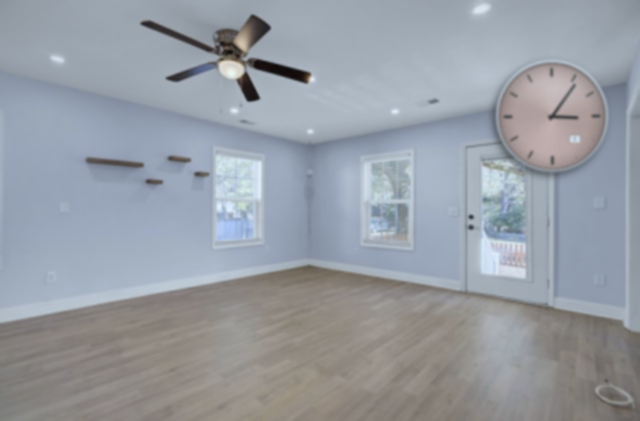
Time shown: **3:06**
